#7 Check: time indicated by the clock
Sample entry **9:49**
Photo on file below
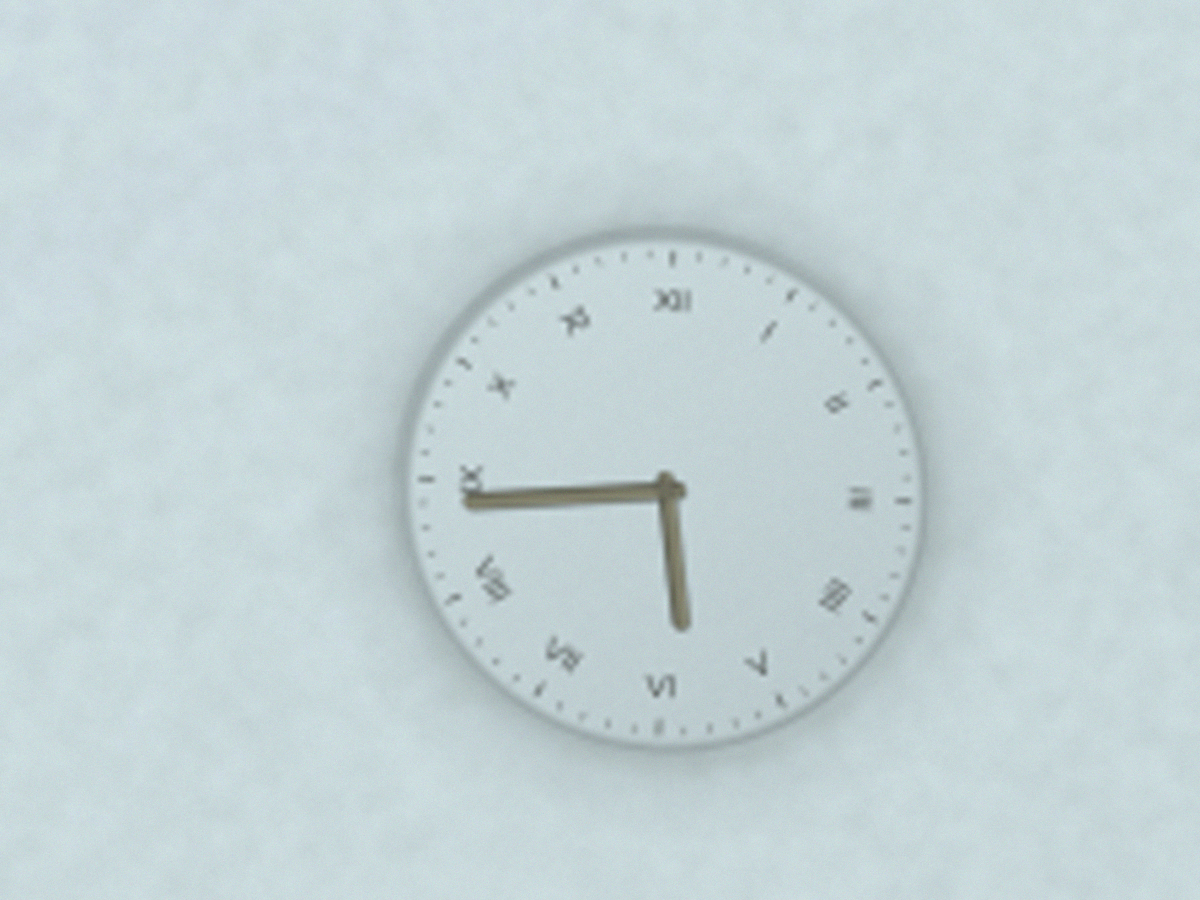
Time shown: **5:44**
